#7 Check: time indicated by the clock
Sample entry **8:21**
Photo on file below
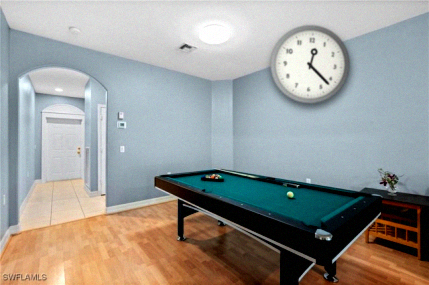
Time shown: **12:22**
